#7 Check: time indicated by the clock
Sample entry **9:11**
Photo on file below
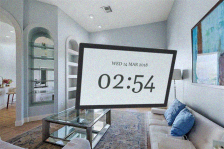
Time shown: **2:54**
